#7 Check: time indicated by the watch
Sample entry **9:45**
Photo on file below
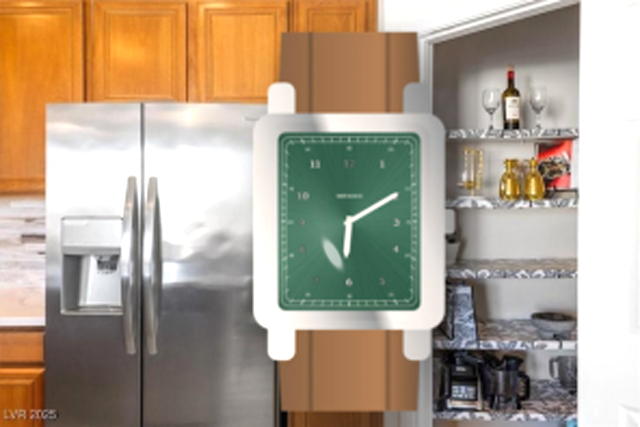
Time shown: **6:10**
